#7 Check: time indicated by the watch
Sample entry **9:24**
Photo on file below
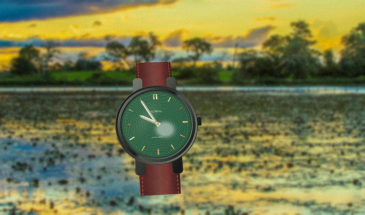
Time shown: **9:55**
